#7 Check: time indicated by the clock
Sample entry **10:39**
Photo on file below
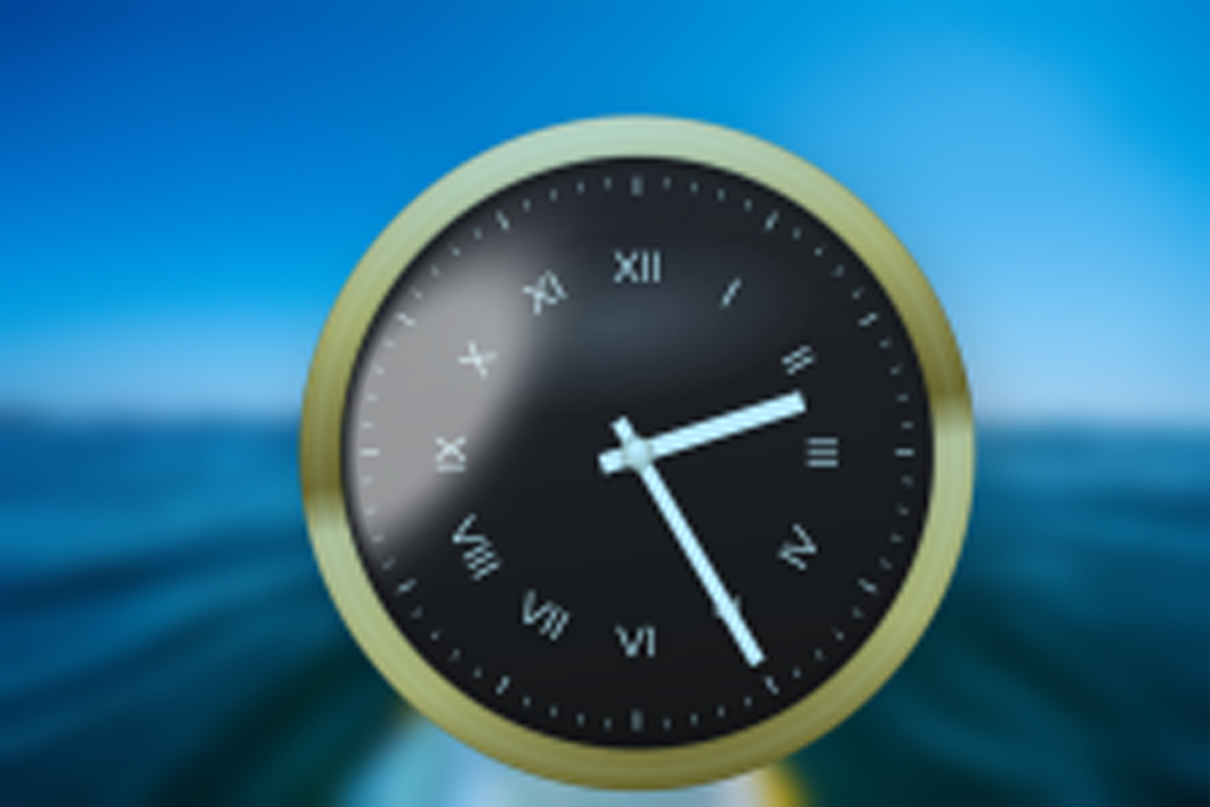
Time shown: **2:25**
